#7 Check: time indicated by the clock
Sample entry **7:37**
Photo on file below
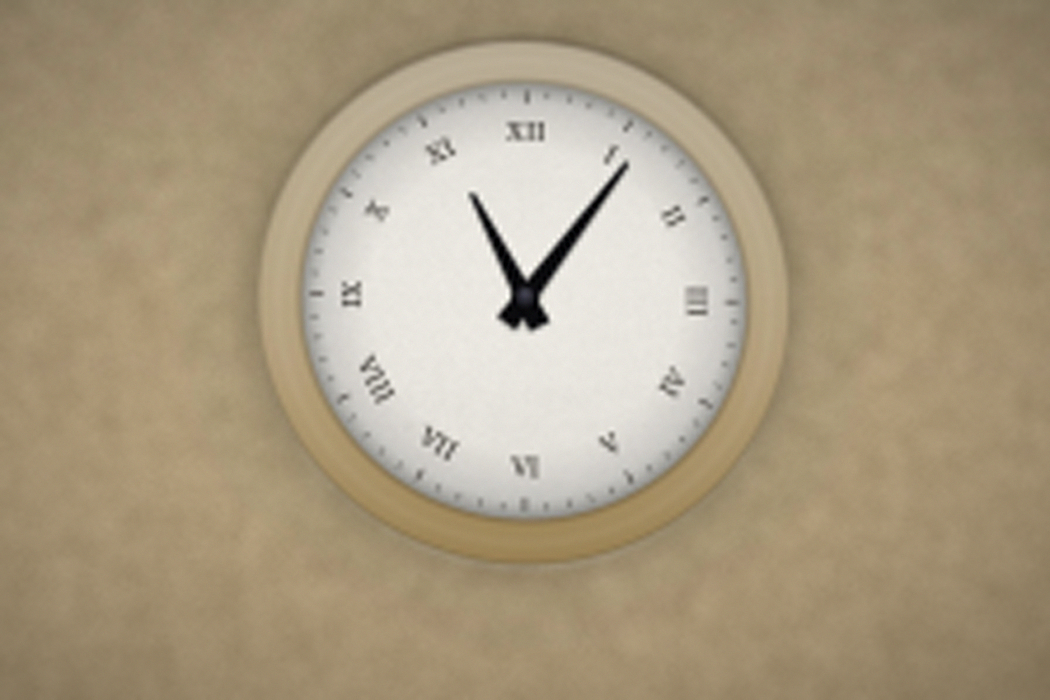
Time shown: **11:06**
